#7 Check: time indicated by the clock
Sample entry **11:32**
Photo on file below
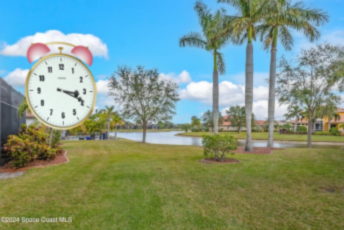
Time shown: **3:19**
